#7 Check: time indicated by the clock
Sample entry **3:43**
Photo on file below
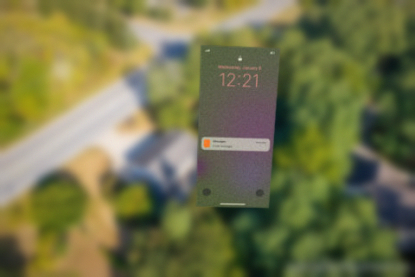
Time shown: **12:21**
